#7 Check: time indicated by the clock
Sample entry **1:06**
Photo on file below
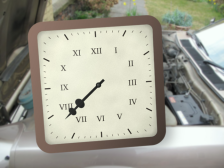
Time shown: **7:38**
